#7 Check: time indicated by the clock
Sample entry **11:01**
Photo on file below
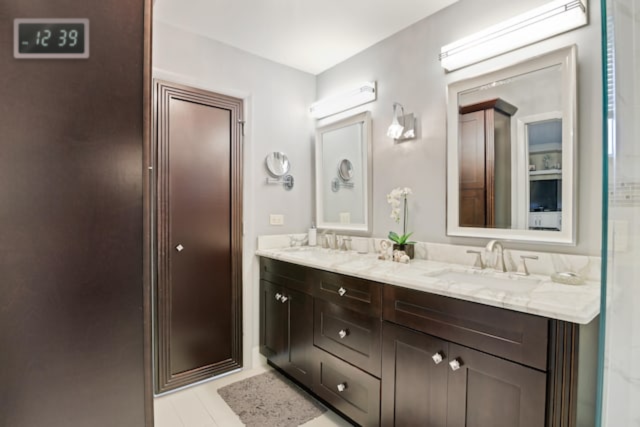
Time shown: **12:39**
